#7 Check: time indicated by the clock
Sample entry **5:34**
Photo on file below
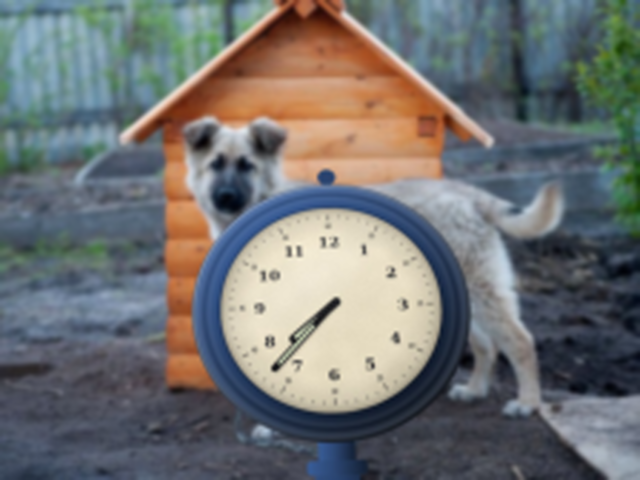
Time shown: **7:37**
